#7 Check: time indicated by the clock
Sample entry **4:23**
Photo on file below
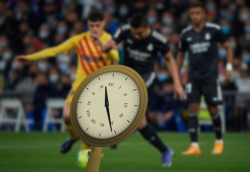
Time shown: **11:26**
